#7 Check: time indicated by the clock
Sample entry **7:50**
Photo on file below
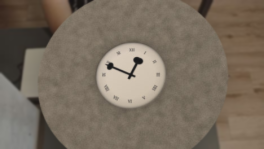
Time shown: **12:49**
